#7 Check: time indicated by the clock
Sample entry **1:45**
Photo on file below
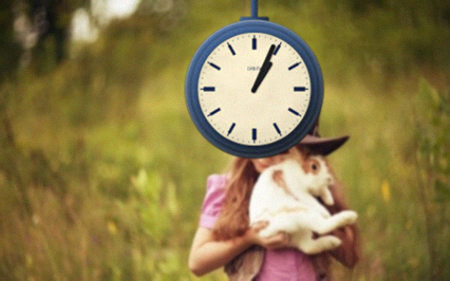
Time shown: **1:04**
